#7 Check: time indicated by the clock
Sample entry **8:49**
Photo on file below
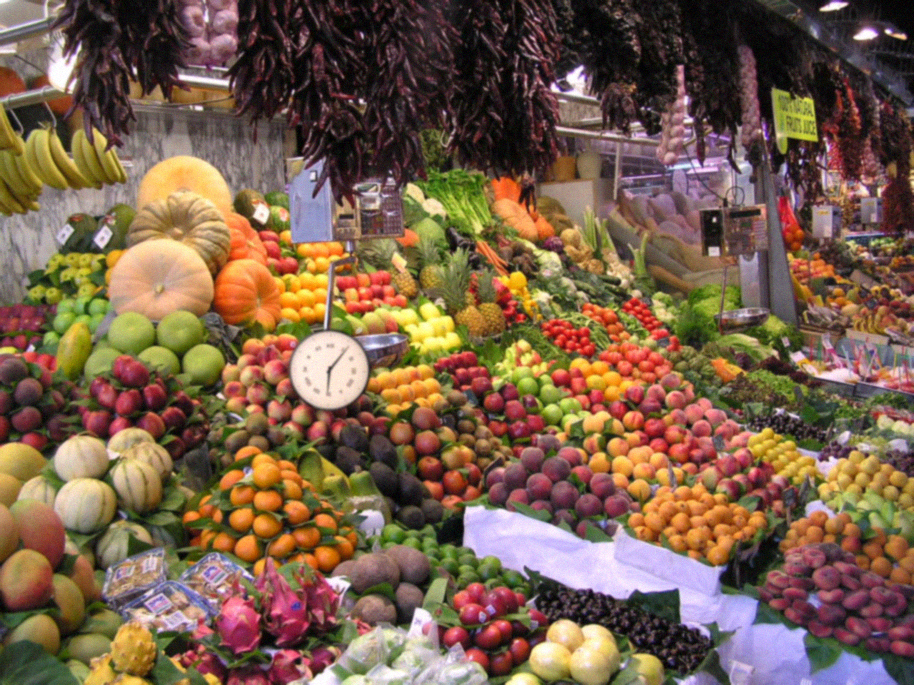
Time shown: **6:06**
